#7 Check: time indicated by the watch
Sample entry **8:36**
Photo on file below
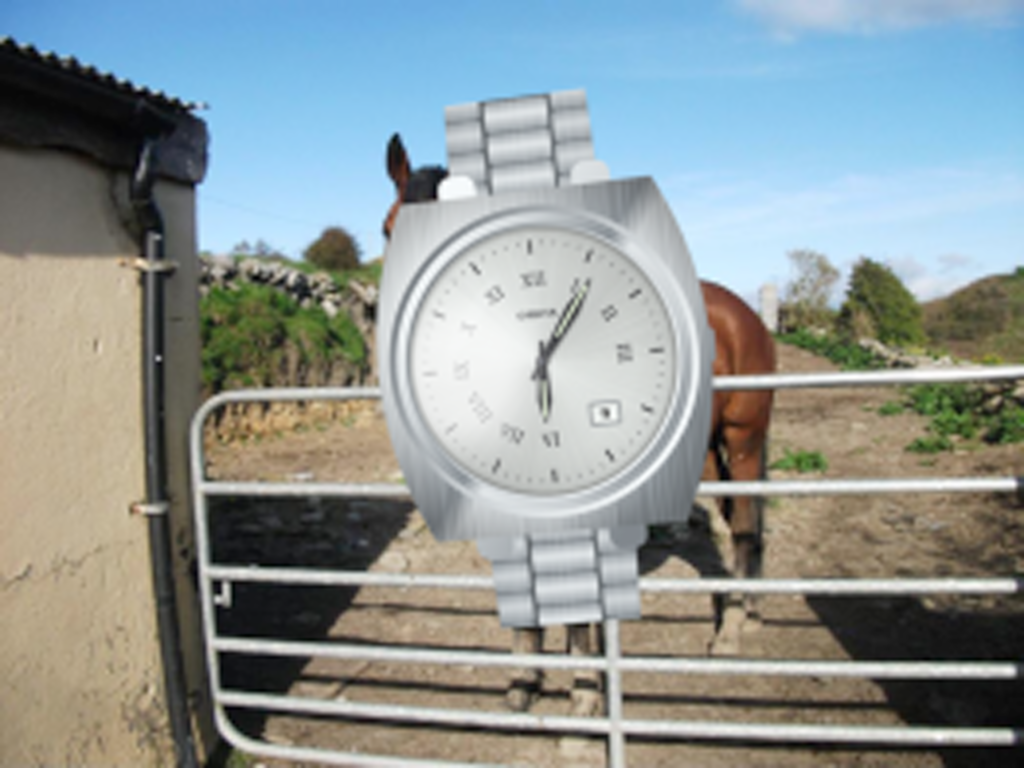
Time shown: **6:06**
